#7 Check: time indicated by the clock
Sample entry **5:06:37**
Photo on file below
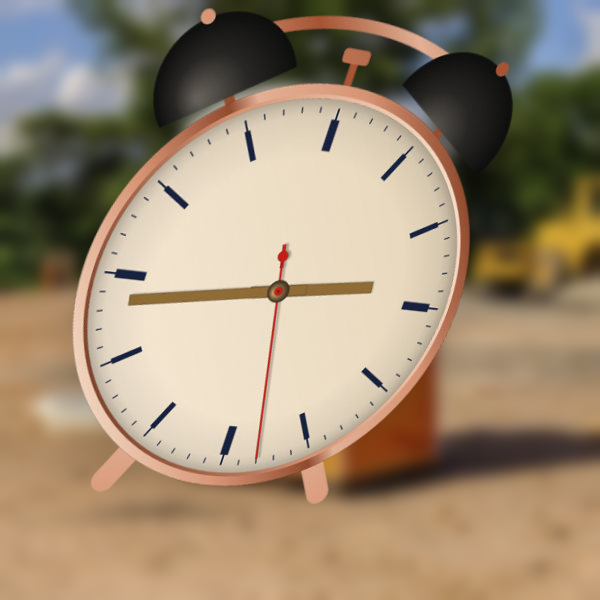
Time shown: **2:43:28**
